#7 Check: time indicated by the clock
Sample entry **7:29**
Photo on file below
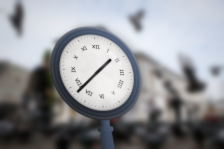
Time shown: **1:38**
